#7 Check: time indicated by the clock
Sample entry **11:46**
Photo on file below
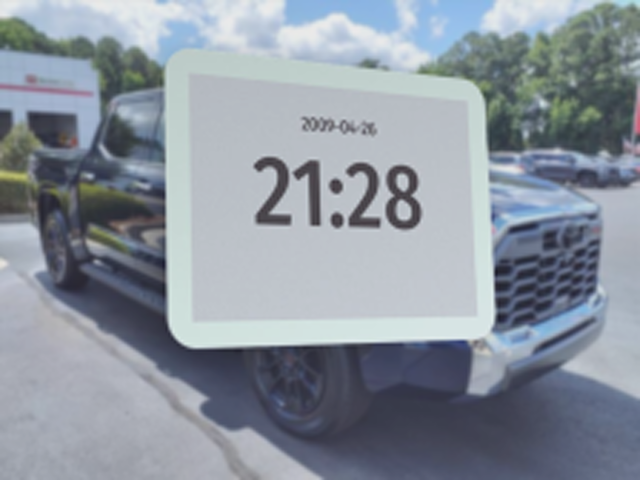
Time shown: **21:28**
